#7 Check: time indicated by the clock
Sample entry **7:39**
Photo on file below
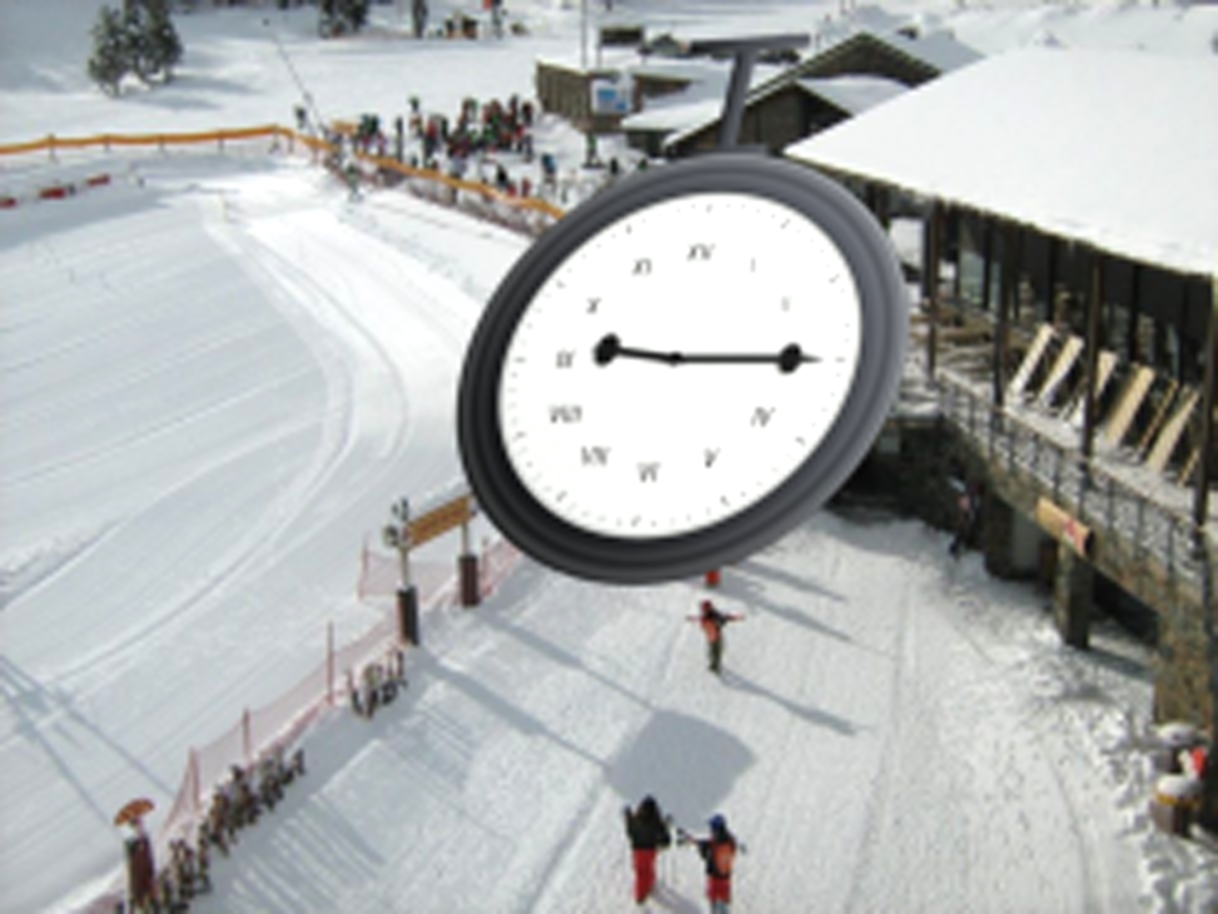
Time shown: **9:15**
